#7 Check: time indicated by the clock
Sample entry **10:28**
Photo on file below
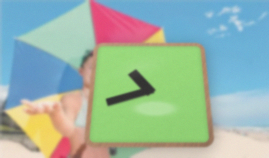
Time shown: **10:42**
